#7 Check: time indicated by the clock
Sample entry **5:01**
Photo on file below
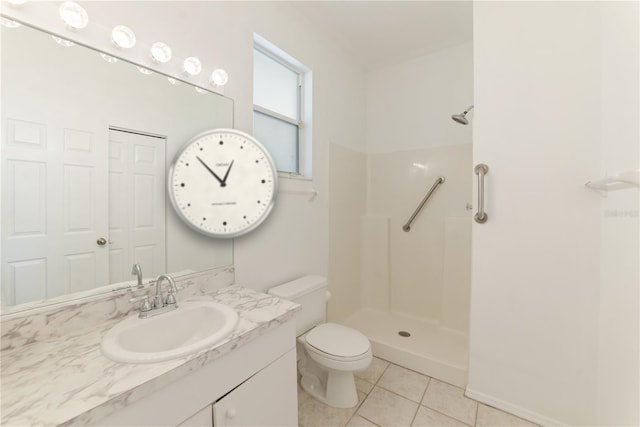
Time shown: **12:53**
